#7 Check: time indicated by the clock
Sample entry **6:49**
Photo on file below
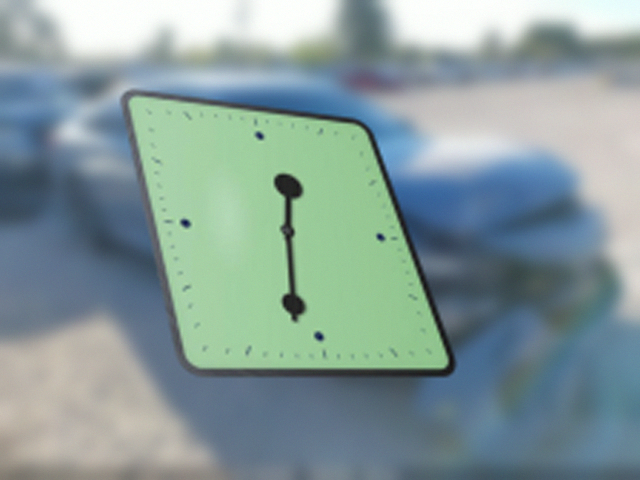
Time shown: **12:32**
